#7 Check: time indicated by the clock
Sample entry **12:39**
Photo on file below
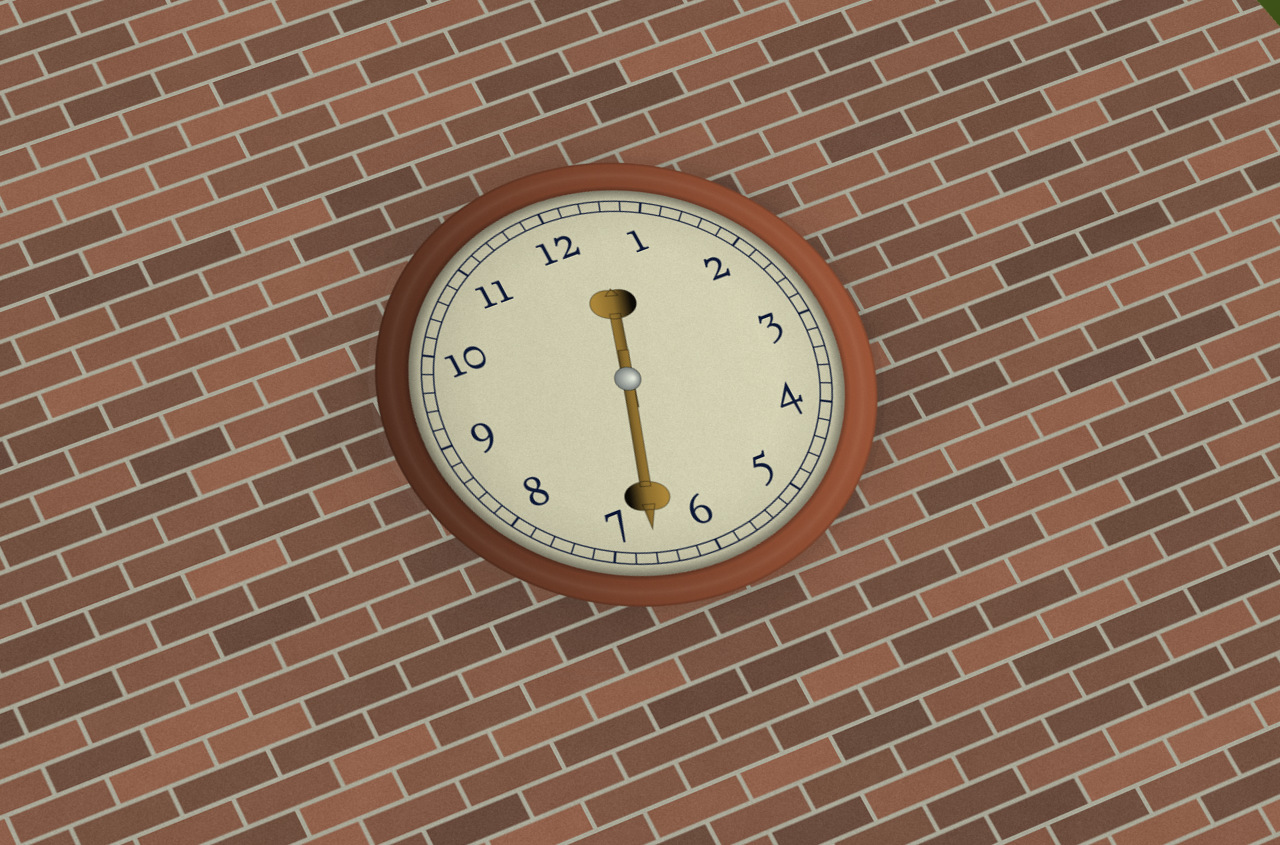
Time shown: **12:33**
